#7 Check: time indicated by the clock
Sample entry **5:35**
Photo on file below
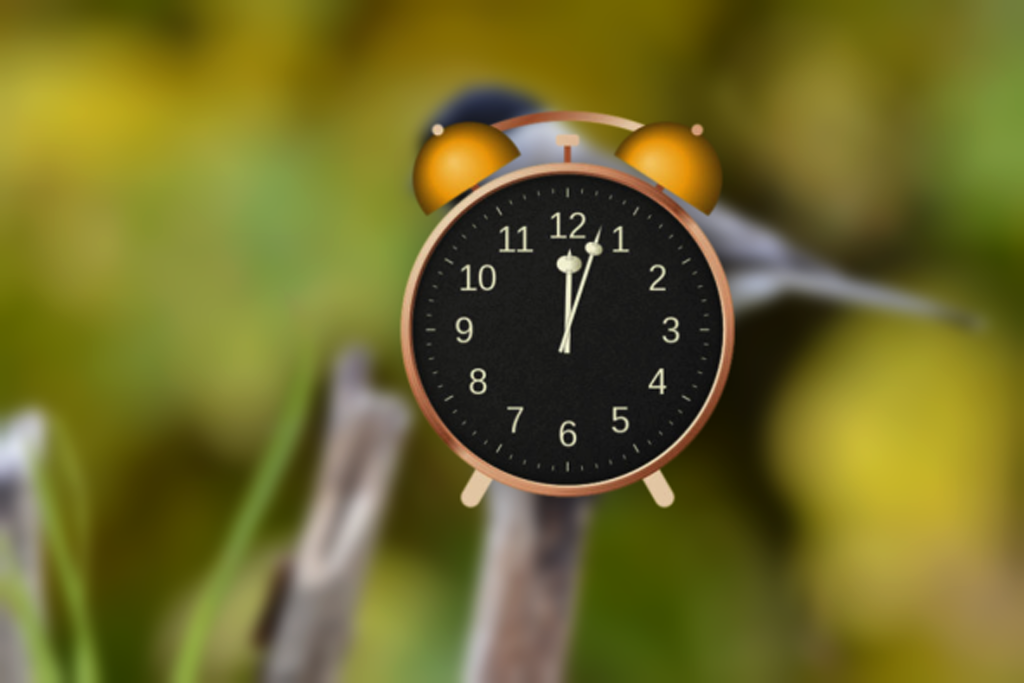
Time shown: **12:03**
